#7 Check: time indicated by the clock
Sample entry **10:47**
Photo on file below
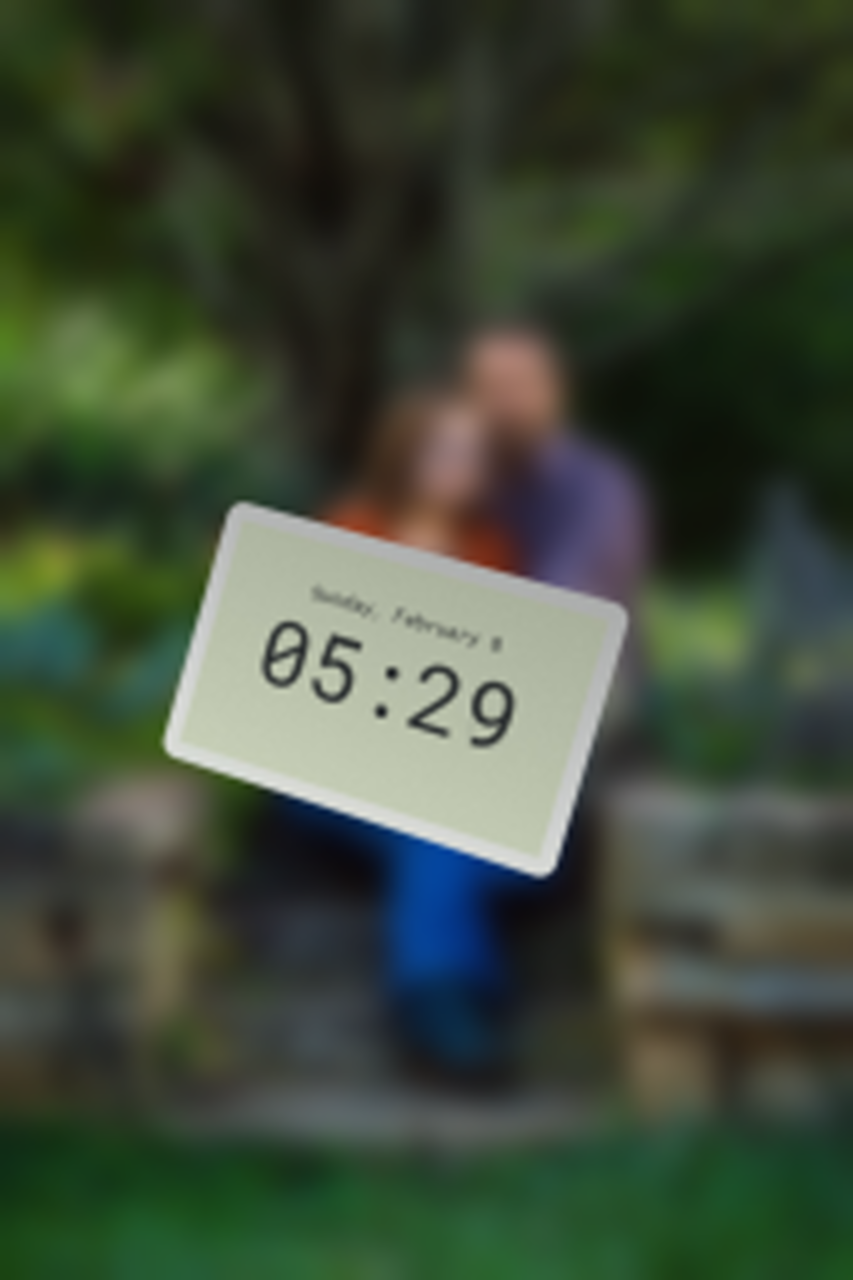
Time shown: **5:29**
